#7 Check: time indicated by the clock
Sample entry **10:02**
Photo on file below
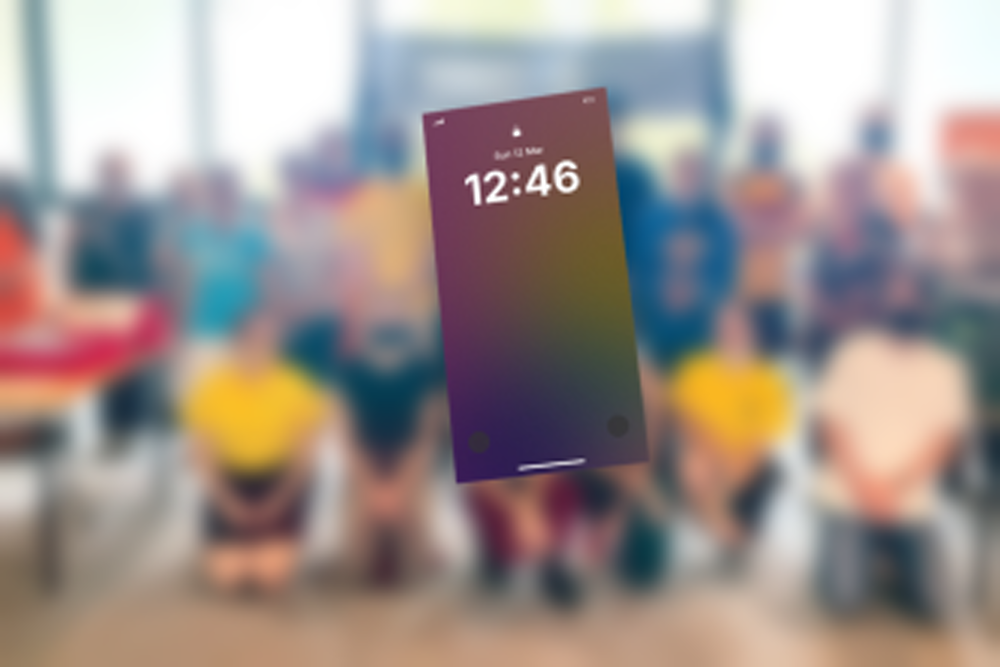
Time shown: **12:46**
